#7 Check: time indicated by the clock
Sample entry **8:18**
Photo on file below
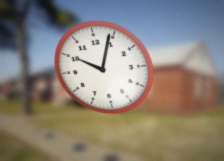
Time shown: **10:04**
